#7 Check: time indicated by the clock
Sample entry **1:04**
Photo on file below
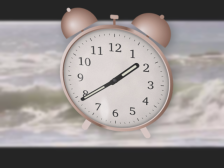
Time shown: **1:39**
